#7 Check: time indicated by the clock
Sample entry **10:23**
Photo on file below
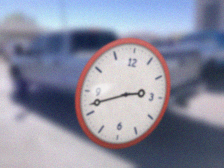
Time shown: **2:42**
